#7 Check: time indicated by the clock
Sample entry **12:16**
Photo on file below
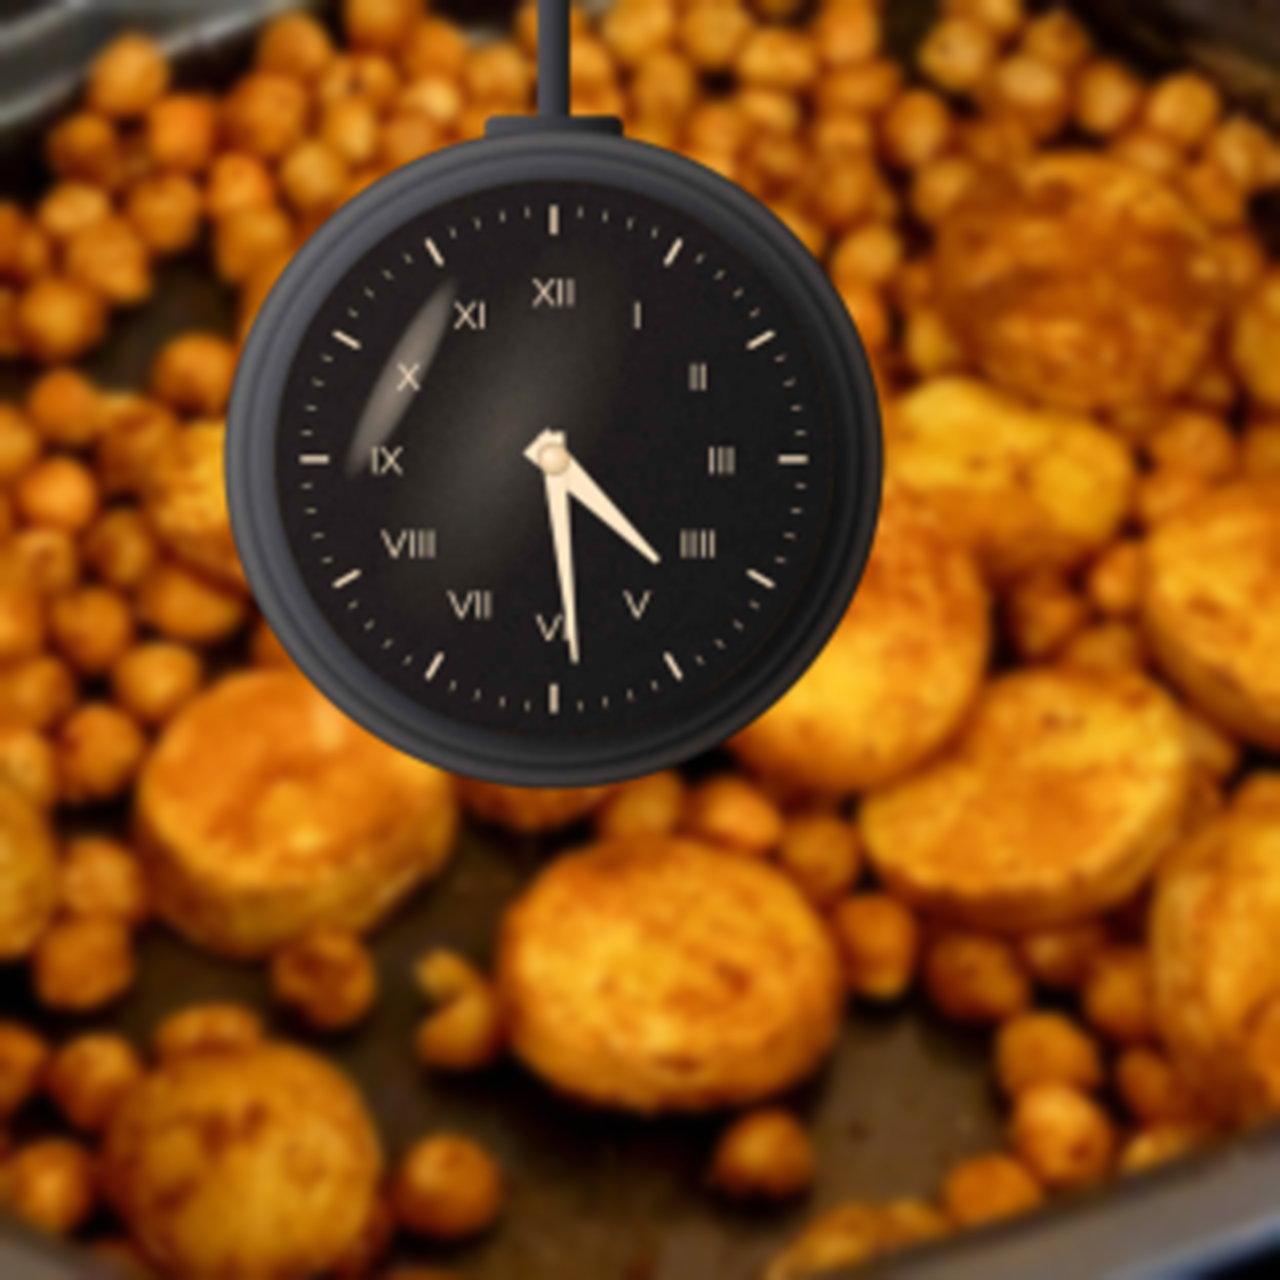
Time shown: **4:29**
